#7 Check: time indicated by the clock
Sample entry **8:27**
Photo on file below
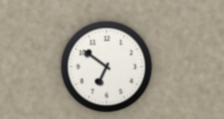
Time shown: **6:51**
